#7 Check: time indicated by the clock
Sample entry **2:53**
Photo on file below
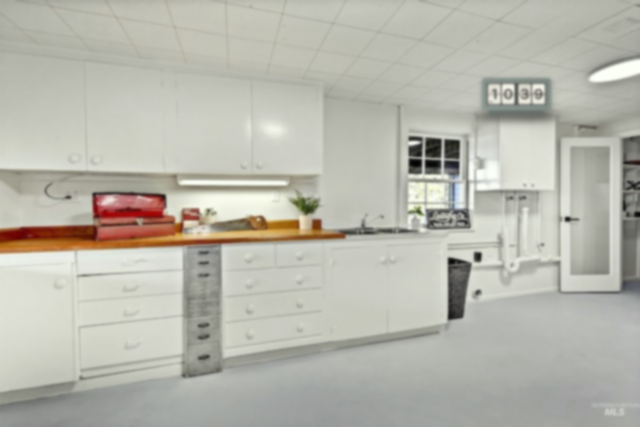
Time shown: **10:39**
